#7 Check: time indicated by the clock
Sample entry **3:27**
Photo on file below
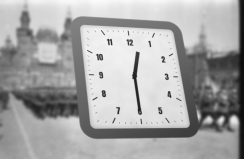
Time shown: **12:30**
